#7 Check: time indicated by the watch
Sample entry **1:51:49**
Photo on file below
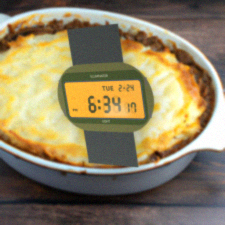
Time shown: **6:34:17**
